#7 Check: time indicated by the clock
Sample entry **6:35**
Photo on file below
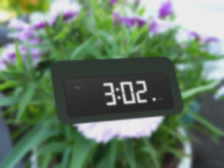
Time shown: **3:02**
